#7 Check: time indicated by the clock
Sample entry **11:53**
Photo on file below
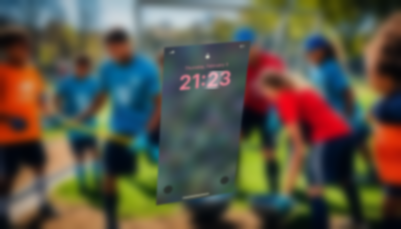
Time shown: **21:23**
